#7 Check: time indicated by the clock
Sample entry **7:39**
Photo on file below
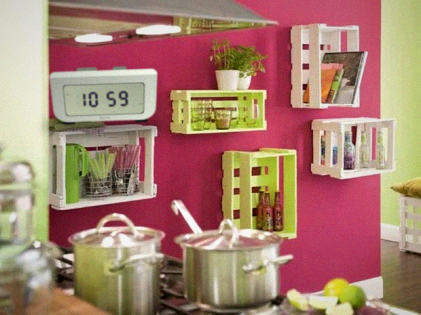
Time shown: **10:59**
